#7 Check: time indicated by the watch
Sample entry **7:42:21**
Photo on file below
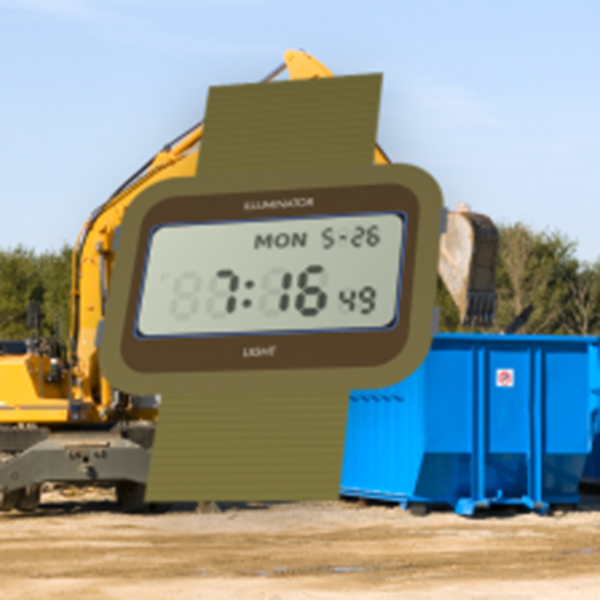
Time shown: **7:16:49**
